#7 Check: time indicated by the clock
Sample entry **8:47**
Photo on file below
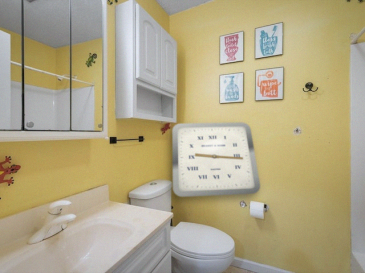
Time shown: **9:16**
